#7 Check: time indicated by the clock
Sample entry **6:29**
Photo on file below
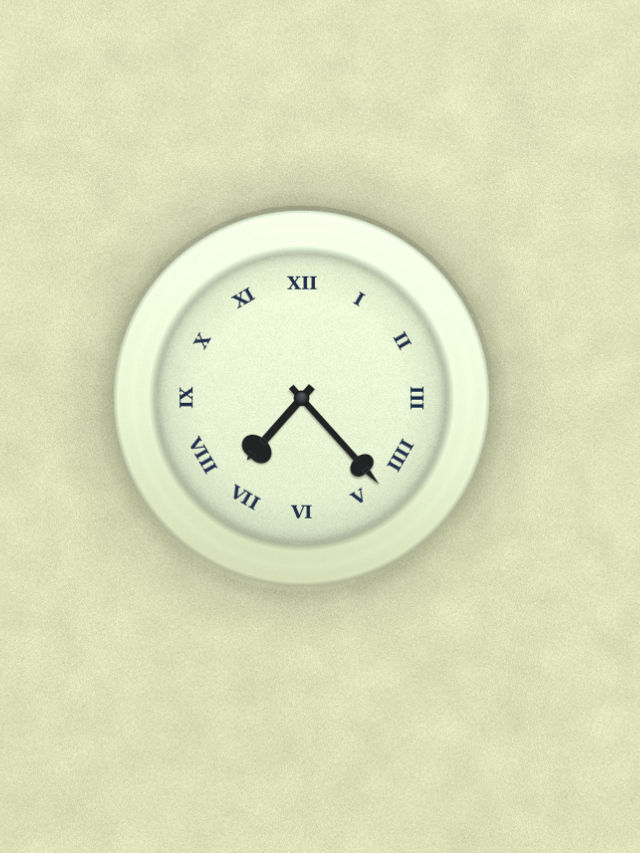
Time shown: **7:23**
